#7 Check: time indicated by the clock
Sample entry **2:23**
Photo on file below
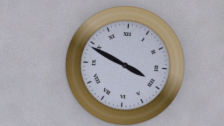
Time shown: **3:49**
